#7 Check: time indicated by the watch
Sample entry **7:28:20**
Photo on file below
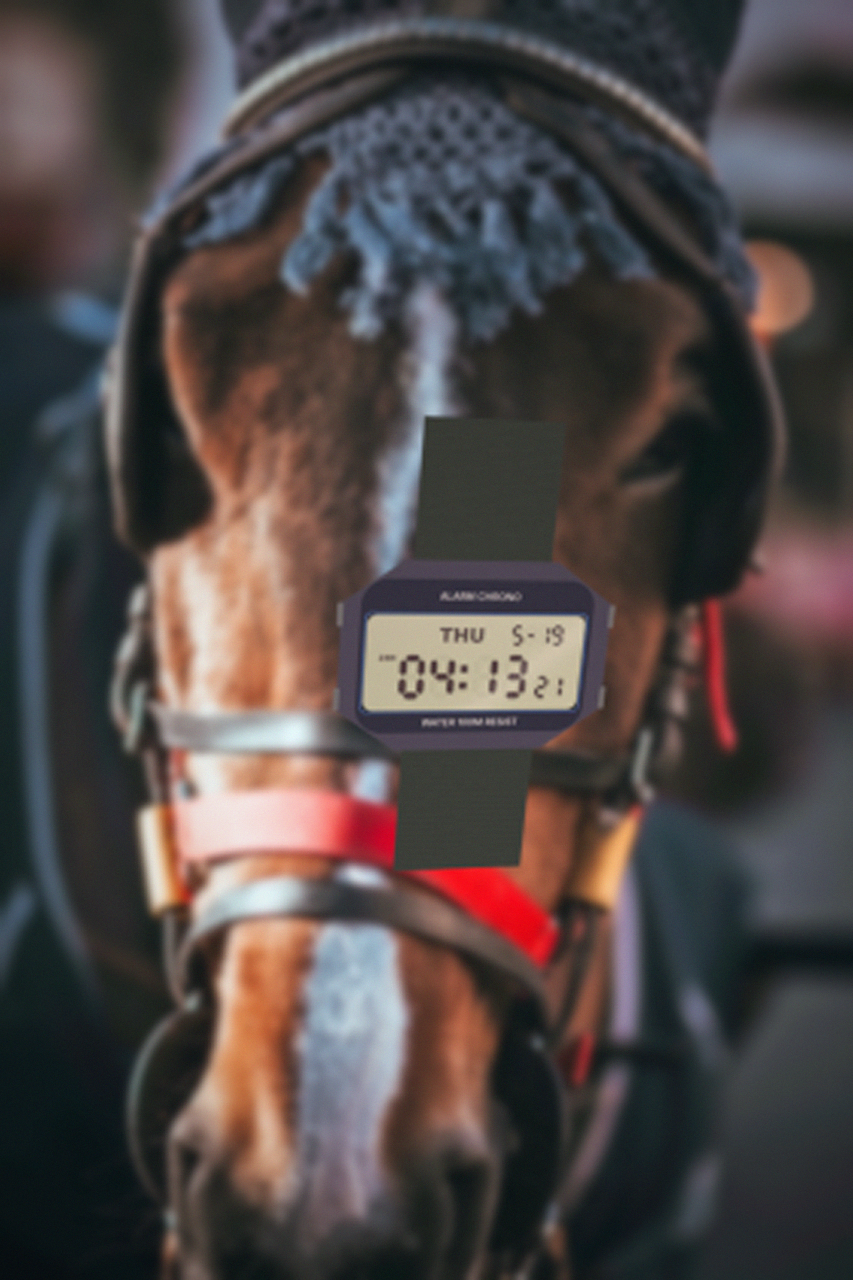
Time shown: **4:13:21**
